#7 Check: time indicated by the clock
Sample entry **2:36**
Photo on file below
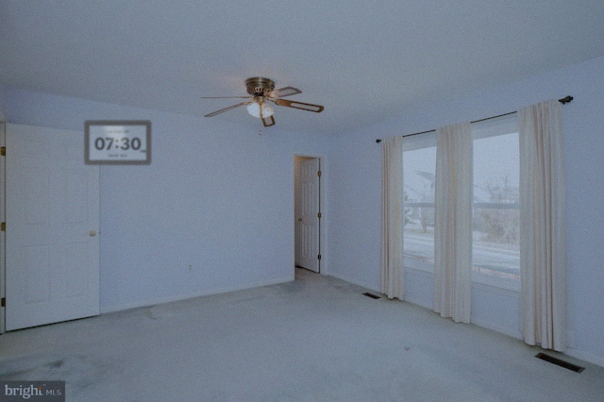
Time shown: **7:30**
